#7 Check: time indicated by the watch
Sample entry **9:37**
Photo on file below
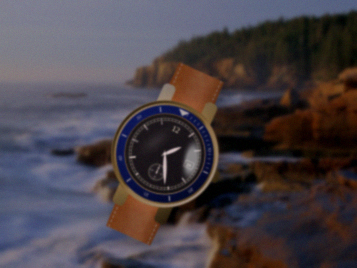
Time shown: **1:26**
